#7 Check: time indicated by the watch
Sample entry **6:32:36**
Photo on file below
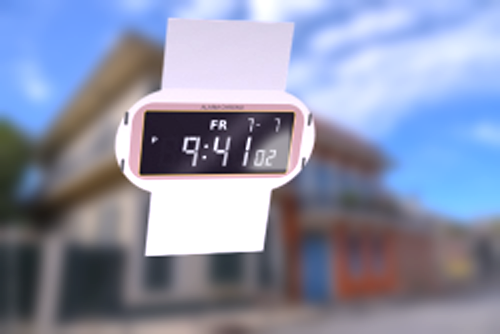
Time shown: **9:41:02**
